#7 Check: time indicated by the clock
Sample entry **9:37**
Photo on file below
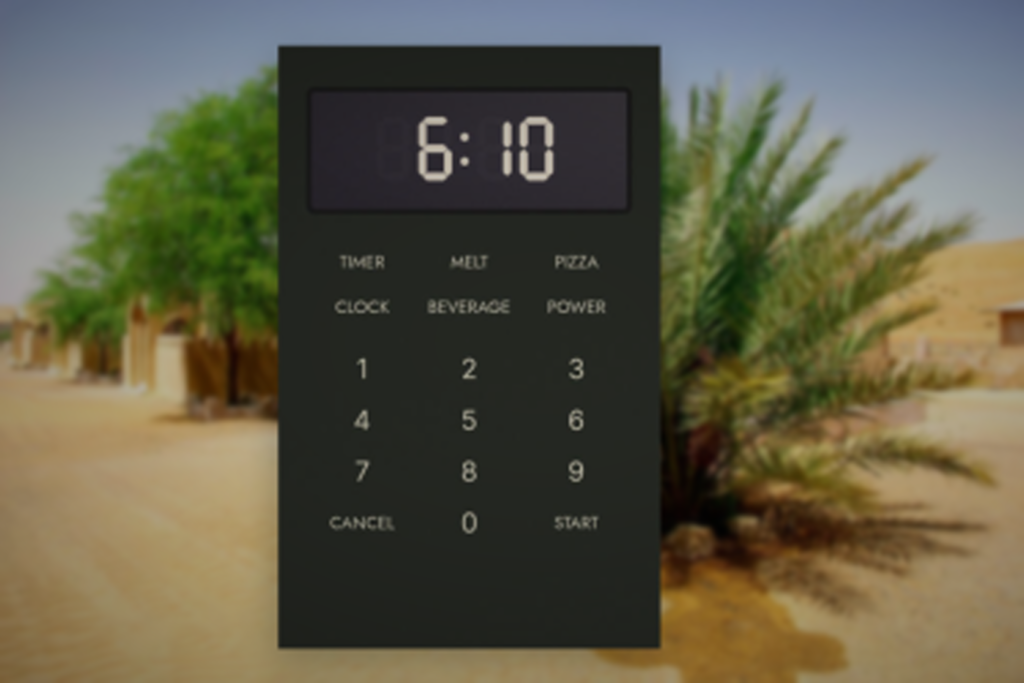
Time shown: **6:10**
